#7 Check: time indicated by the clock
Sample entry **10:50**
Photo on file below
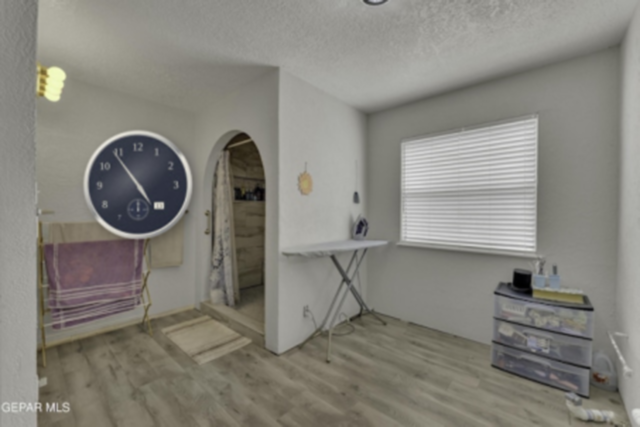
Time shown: **4:54**
